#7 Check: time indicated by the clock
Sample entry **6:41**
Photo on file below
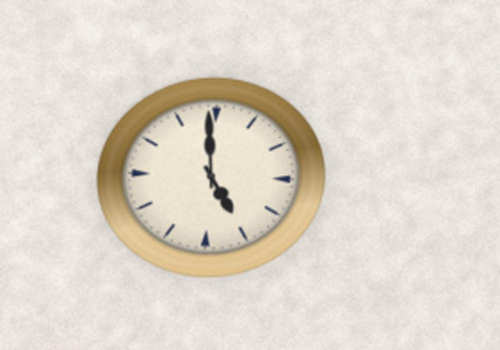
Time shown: **4:59**
